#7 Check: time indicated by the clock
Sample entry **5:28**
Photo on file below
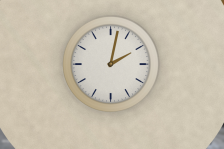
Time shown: **2:02**
